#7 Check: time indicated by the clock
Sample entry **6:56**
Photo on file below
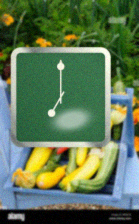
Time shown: **7:00**
